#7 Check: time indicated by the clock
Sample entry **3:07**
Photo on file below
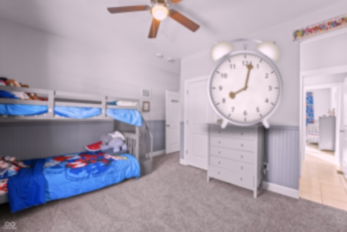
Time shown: **8:02**
